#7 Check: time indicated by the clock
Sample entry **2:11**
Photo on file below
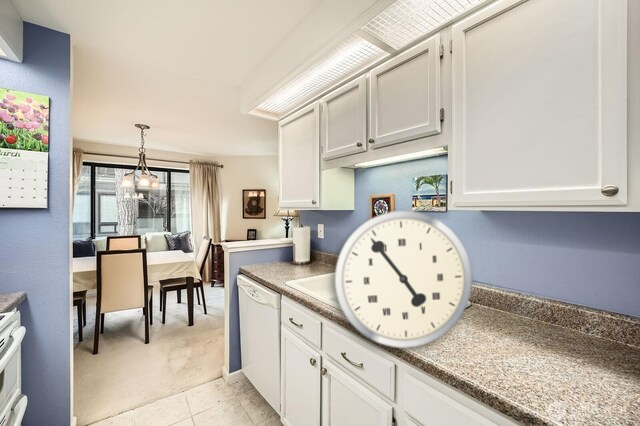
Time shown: **4:54**
